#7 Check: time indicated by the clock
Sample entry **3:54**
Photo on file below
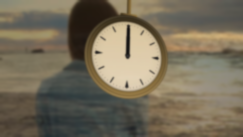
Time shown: **12:00**
